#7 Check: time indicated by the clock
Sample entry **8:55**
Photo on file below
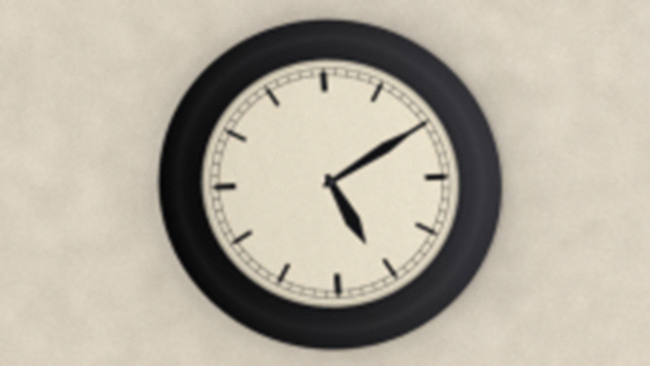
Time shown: **5:10**
